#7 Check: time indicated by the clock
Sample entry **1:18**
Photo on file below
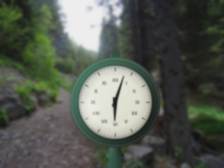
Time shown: **6:03**
